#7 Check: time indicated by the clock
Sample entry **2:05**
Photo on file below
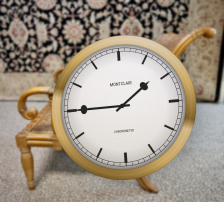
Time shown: **1:45**
